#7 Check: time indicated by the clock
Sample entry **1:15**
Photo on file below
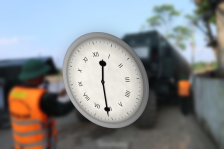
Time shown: **12:31**
